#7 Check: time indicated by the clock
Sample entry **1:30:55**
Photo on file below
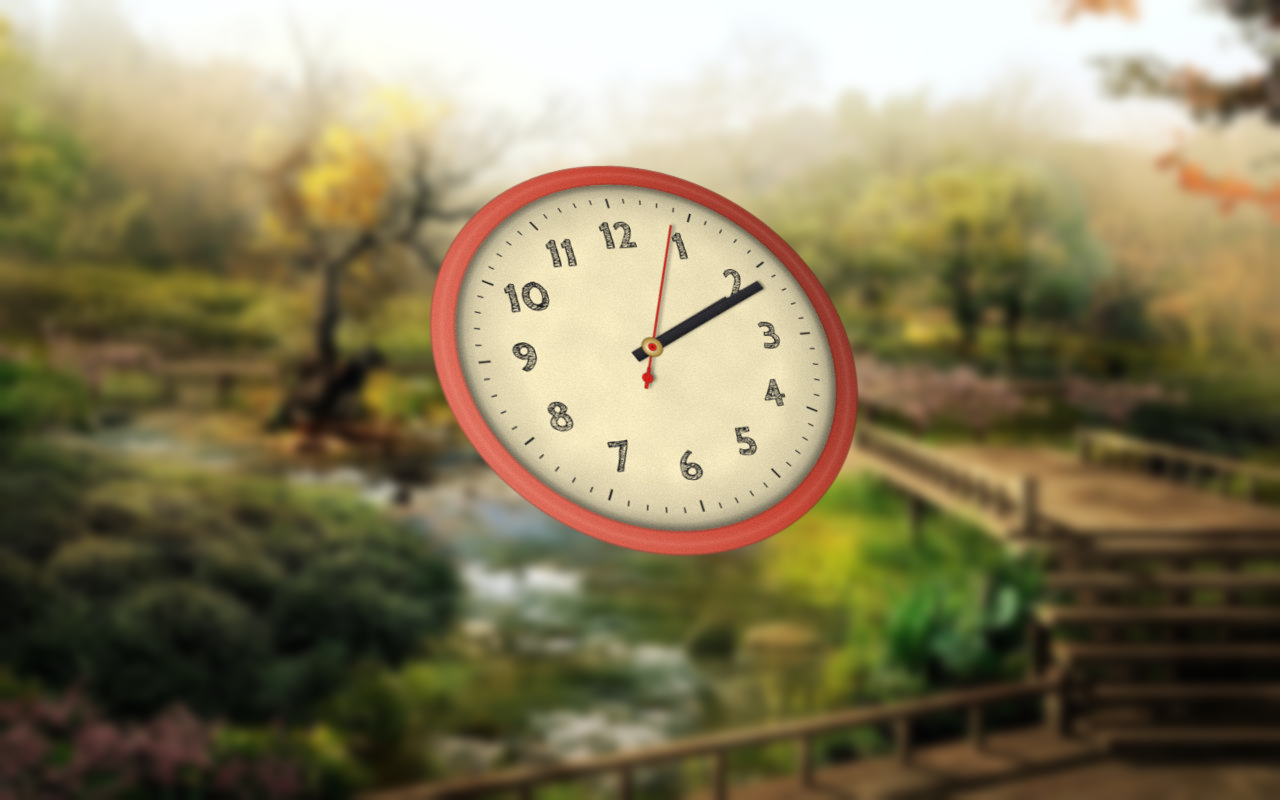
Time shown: **2:11:04**
